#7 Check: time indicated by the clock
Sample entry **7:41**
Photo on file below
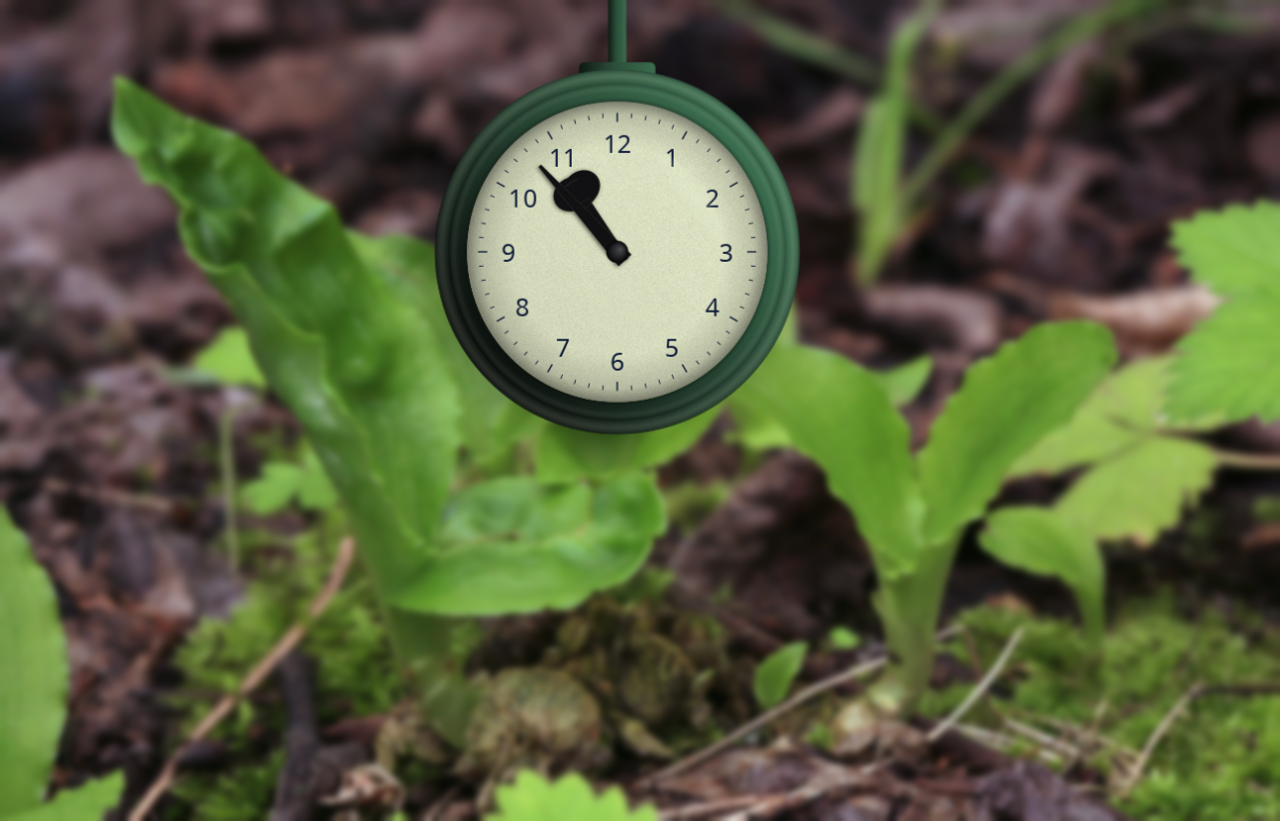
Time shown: **10:53**
